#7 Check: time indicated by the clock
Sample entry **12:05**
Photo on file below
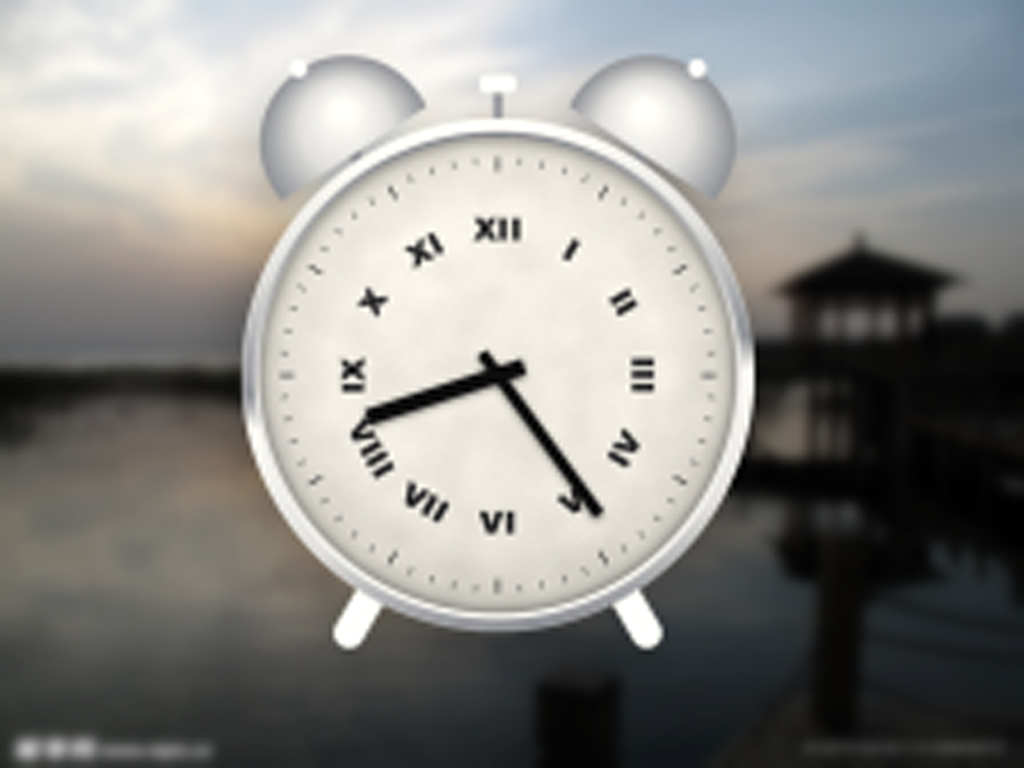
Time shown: **8:24**
